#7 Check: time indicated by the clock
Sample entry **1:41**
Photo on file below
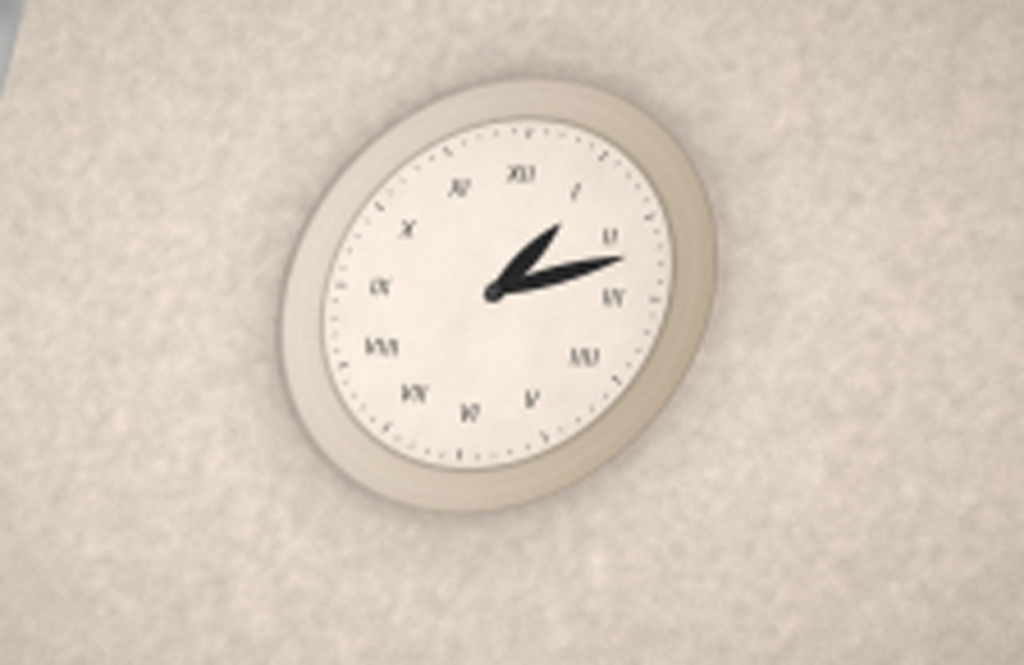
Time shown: **1:12**
